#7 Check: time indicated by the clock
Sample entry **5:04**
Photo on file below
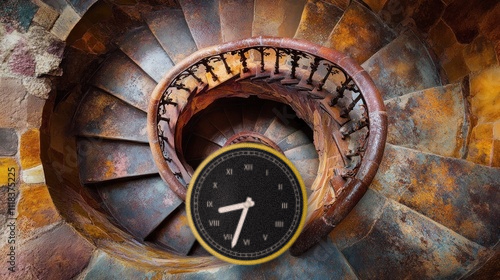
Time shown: **8:33**
